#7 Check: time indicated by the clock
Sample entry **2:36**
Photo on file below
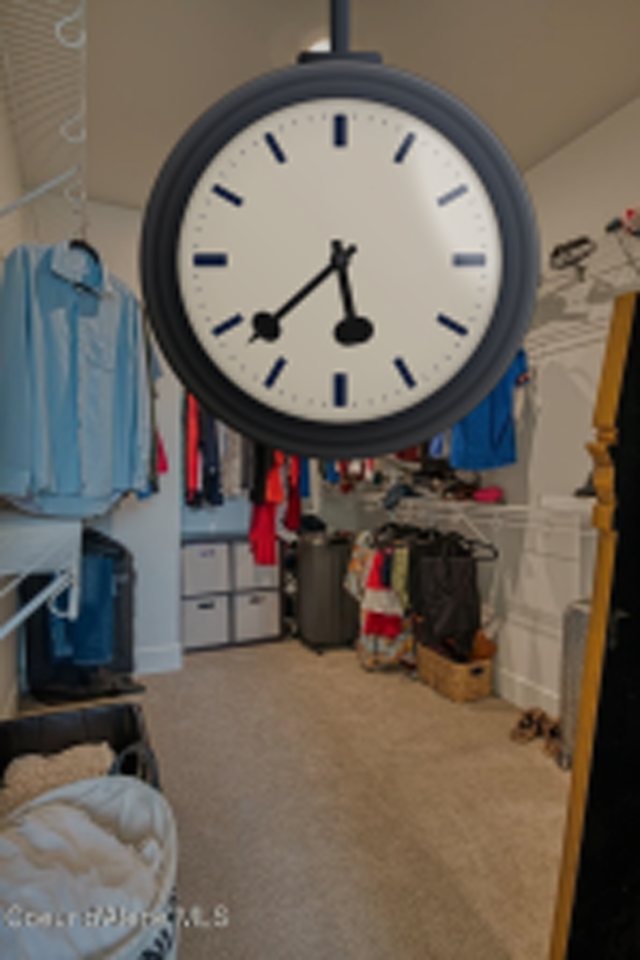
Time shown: **5:38**
